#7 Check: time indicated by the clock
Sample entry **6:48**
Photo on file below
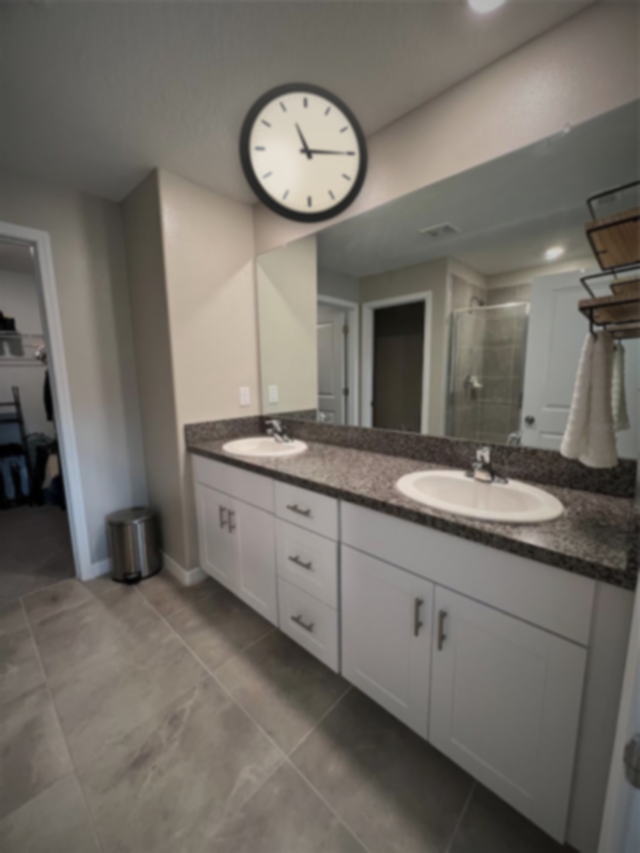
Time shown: **11:15**
